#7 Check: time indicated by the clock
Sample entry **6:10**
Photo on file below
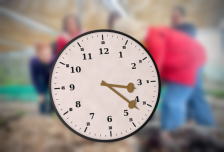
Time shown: **3:22**
